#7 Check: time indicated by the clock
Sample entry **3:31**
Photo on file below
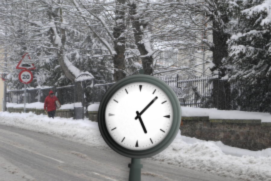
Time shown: **5:07**
